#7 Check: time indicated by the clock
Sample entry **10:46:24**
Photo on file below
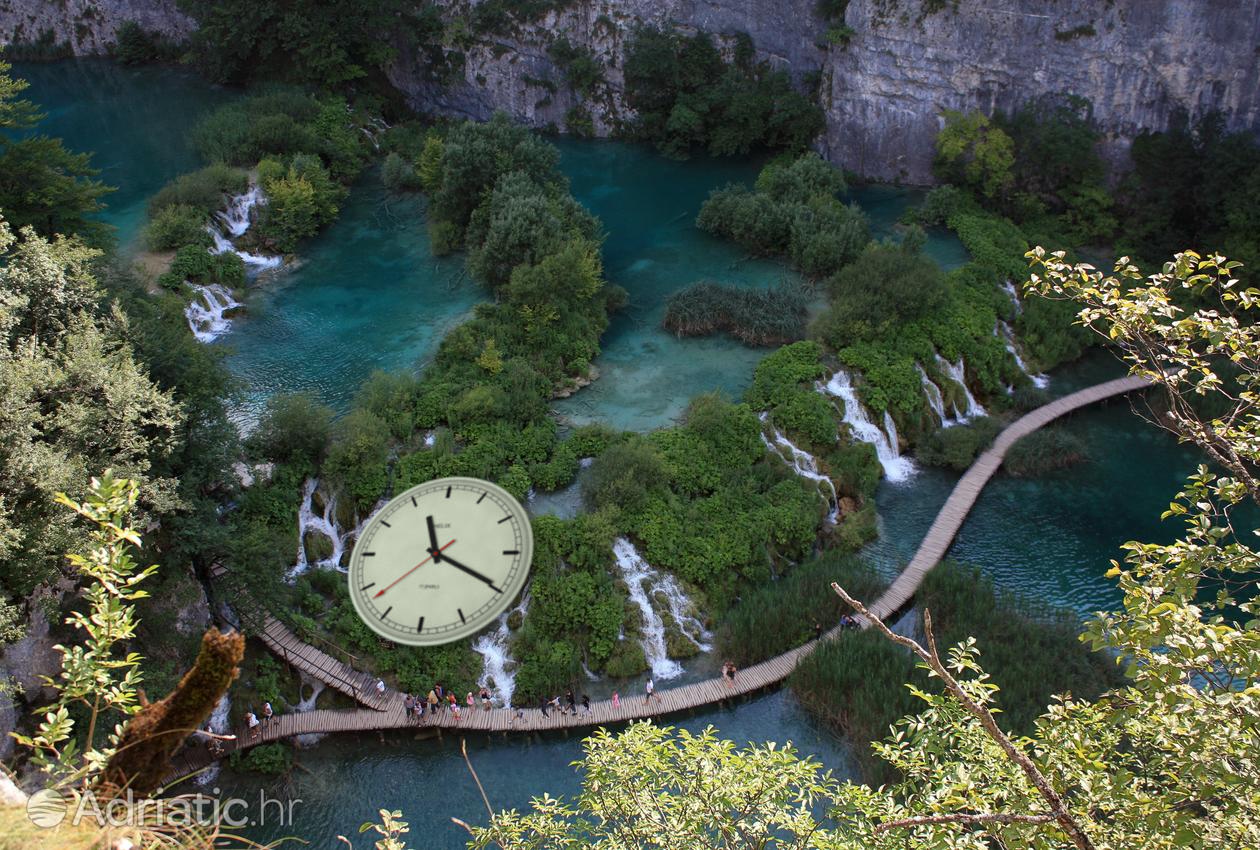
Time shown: **11:19:38**
